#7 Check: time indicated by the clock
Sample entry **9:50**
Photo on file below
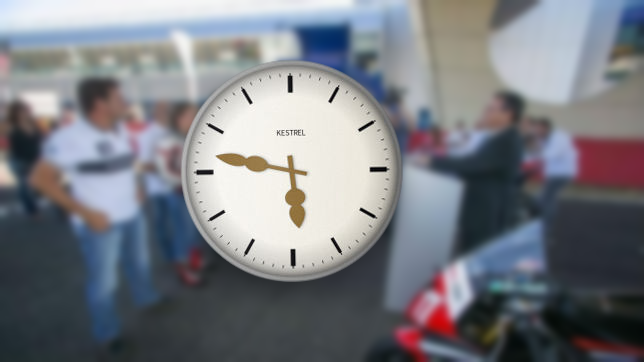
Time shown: **5:47**
